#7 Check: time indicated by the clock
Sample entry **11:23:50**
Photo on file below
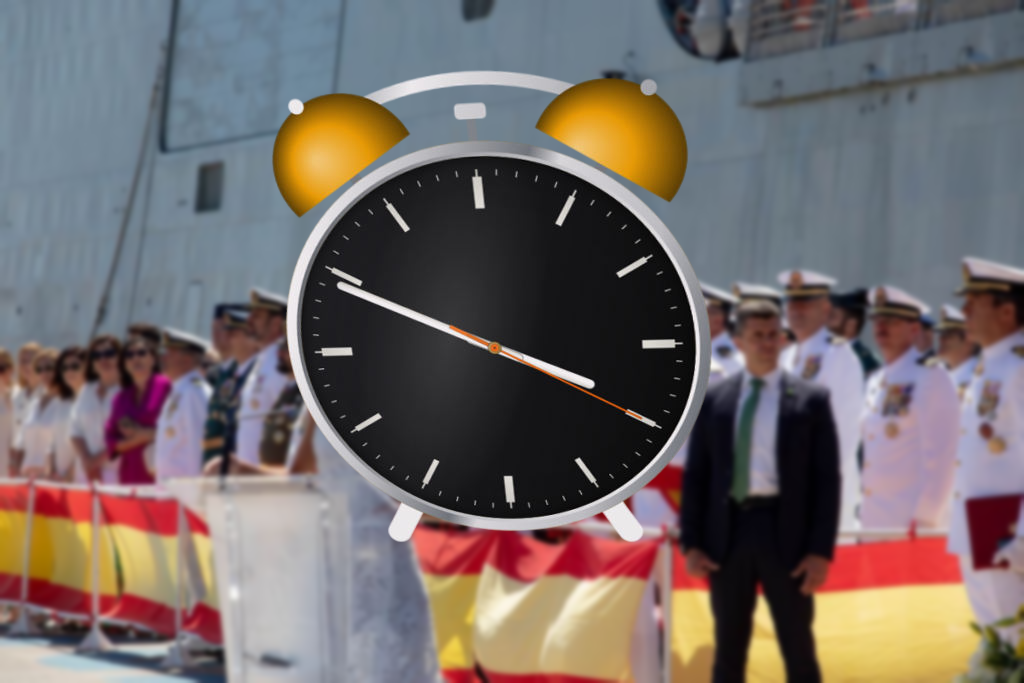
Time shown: **3:49:20**
